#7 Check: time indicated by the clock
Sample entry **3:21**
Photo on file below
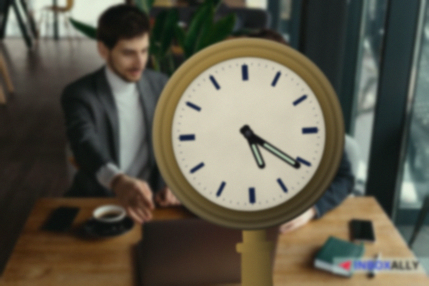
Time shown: **5:21**
